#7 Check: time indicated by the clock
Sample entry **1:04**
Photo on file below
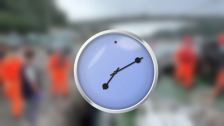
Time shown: **7:10**
